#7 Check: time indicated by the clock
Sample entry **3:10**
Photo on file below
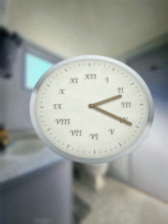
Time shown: **2:20**
